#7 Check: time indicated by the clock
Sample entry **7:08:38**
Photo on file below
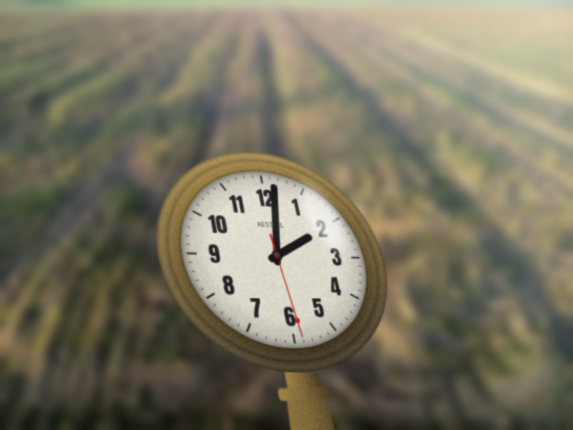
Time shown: **2:01:29**
